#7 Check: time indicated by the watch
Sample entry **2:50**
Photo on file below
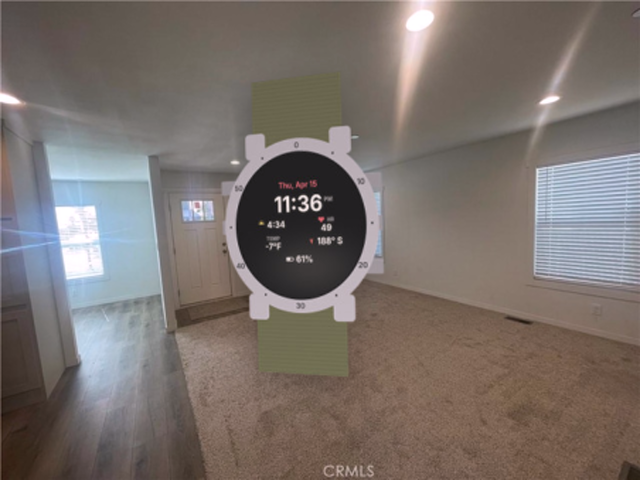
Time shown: **11:36**
